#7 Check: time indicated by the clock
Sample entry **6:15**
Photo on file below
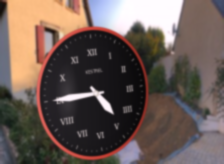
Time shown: **4:45**
